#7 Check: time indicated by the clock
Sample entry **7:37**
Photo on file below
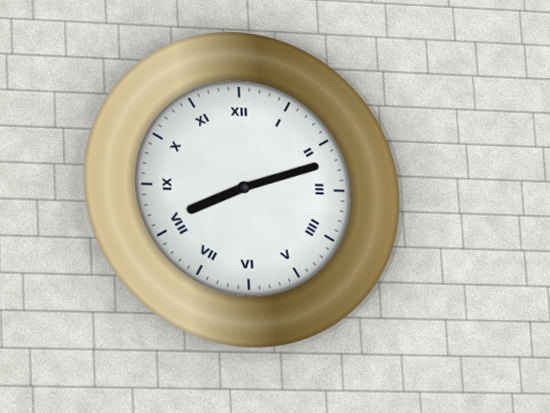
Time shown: **8:12**
